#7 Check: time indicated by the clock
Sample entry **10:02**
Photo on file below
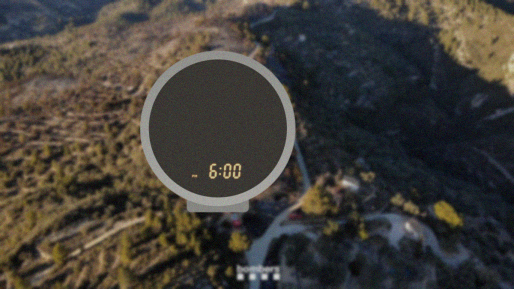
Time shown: **6:00**
